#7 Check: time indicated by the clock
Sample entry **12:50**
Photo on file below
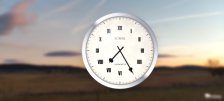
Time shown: **7:25**
